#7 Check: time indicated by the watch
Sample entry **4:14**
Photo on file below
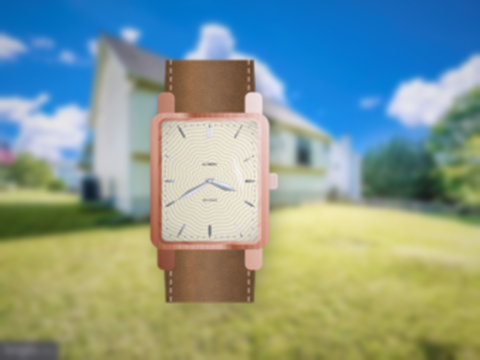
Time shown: **3:40**
